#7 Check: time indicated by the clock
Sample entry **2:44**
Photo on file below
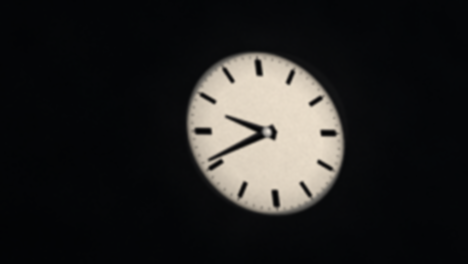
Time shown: **9:41**
